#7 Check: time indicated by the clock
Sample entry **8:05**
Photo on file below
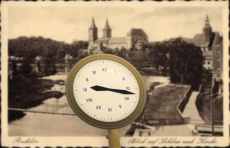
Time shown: **9:17**
